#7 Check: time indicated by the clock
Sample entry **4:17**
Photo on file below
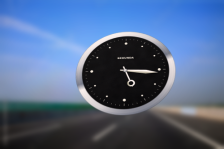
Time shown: **5:16**
